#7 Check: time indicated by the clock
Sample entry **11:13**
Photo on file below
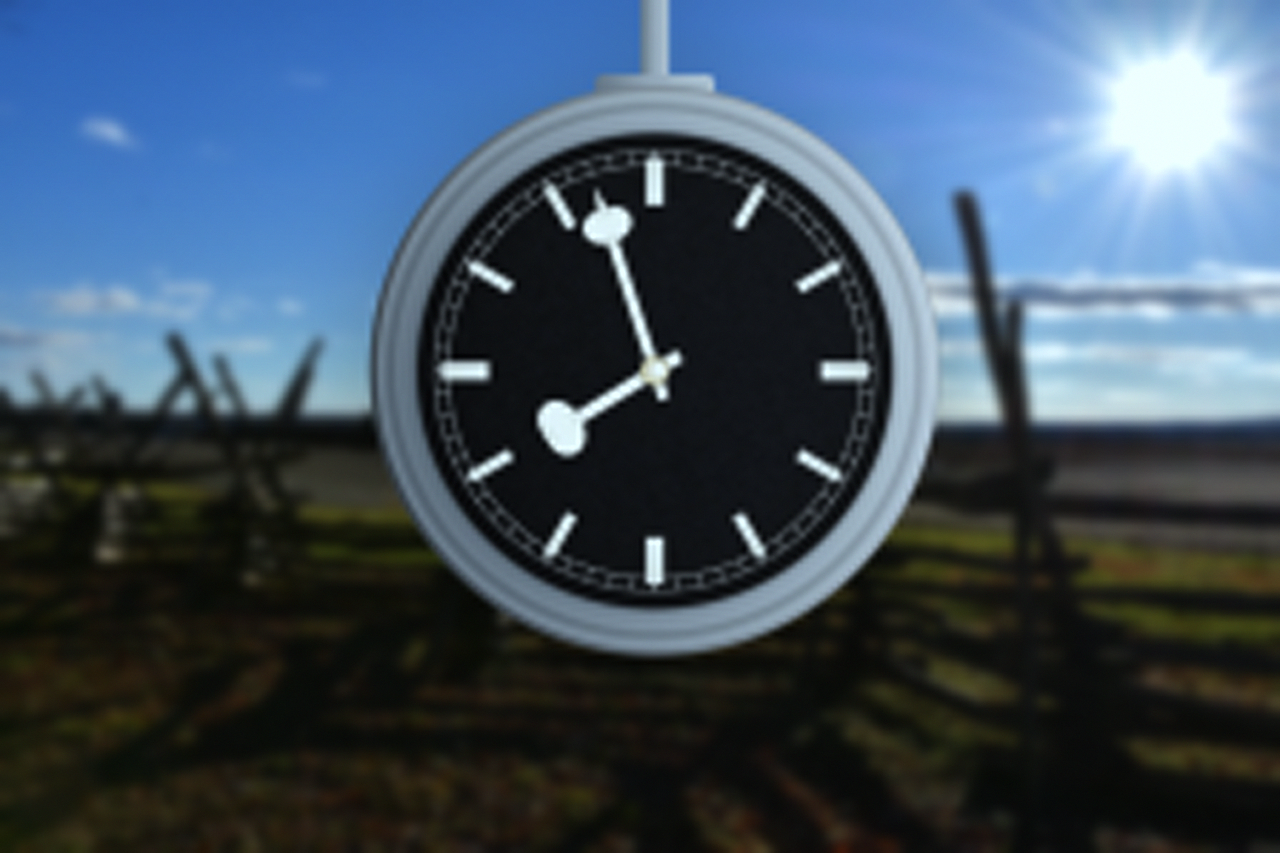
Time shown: **7:57**
